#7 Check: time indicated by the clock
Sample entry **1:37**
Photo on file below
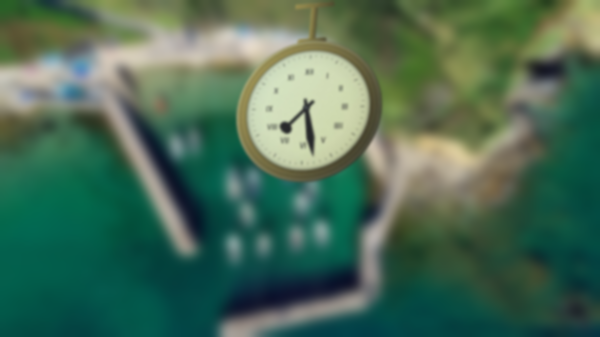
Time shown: **7:28**
